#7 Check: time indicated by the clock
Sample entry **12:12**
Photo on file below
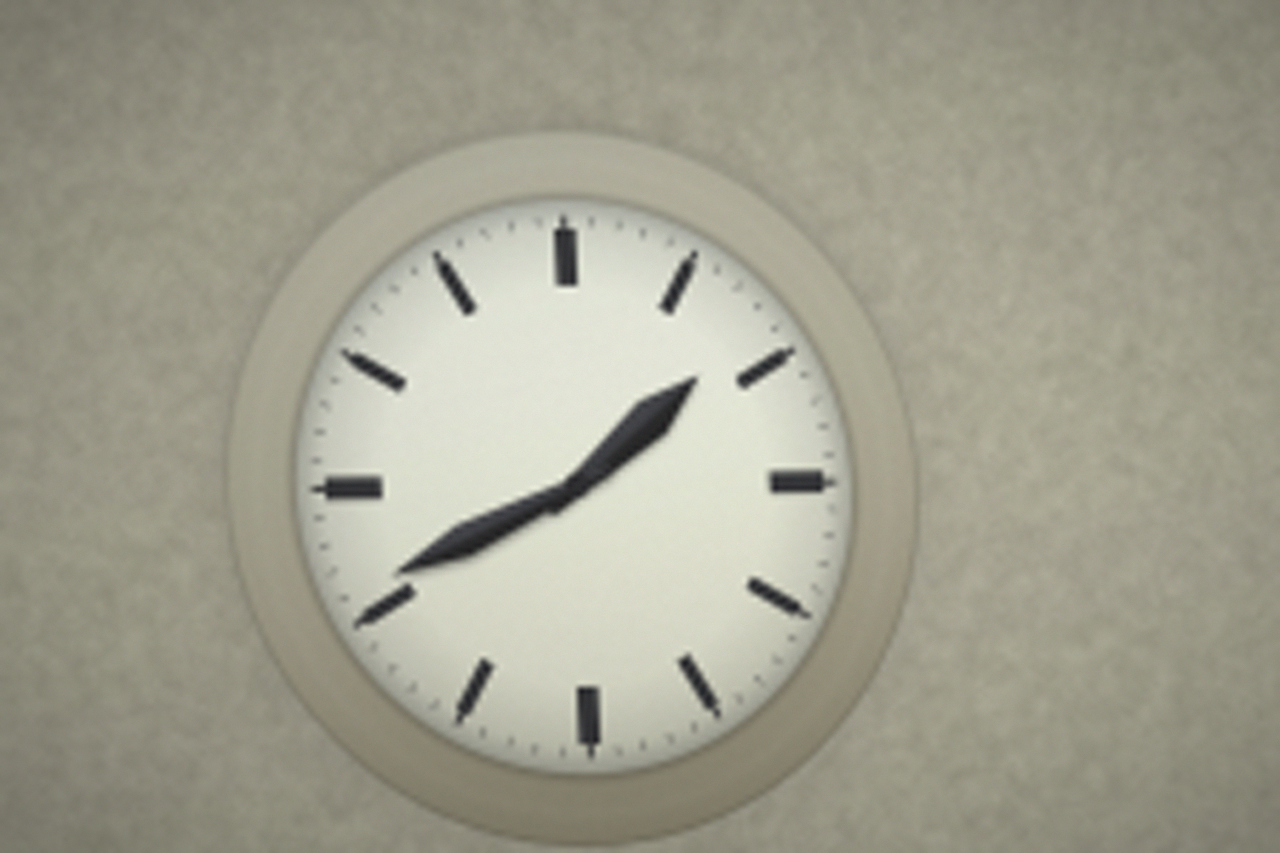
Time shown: **1:41**
